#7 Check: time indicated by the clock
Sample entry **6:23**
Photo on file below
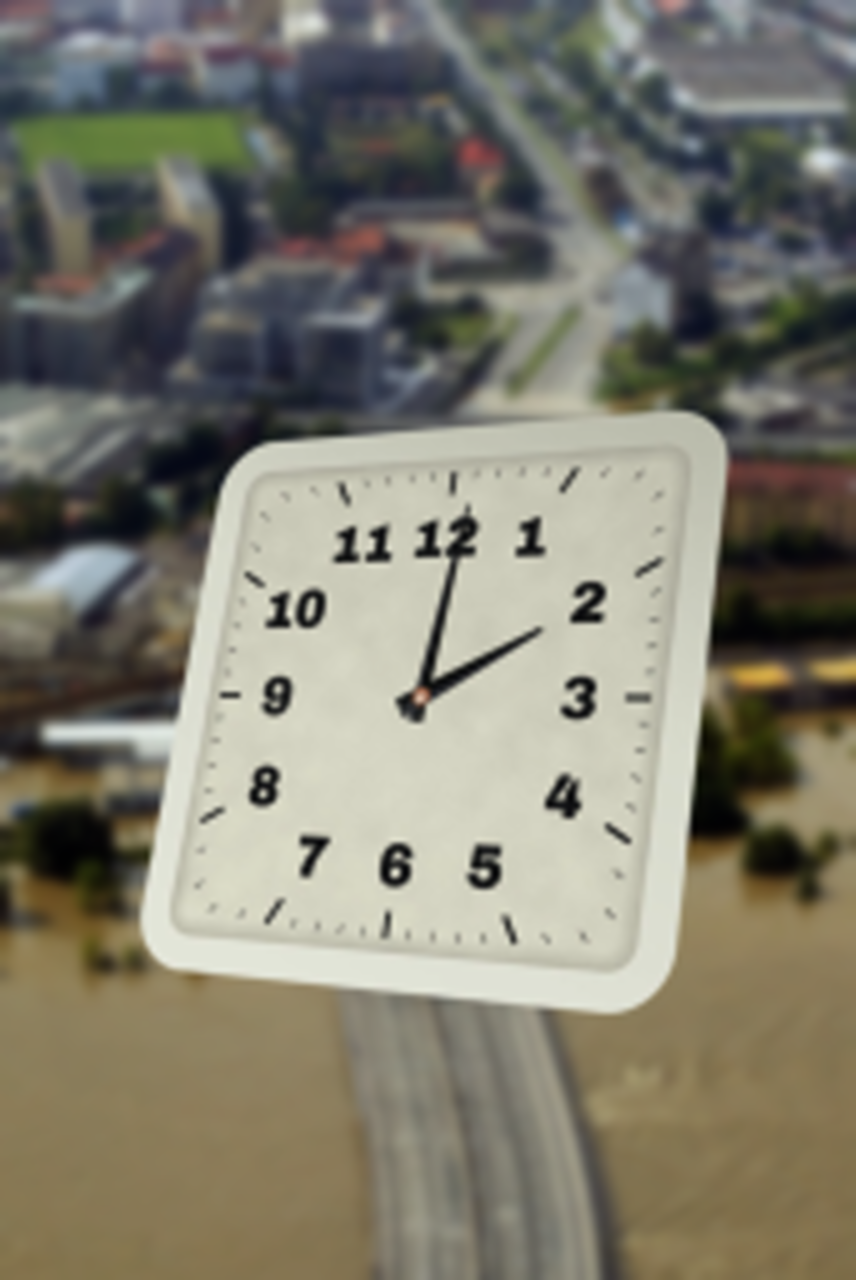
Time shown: **2:01**
